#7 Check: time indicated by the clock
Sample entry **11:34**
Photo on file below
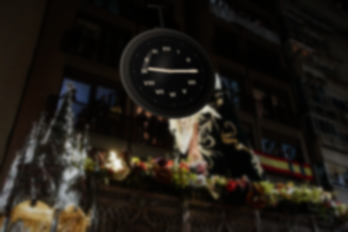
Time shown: **9:15**
